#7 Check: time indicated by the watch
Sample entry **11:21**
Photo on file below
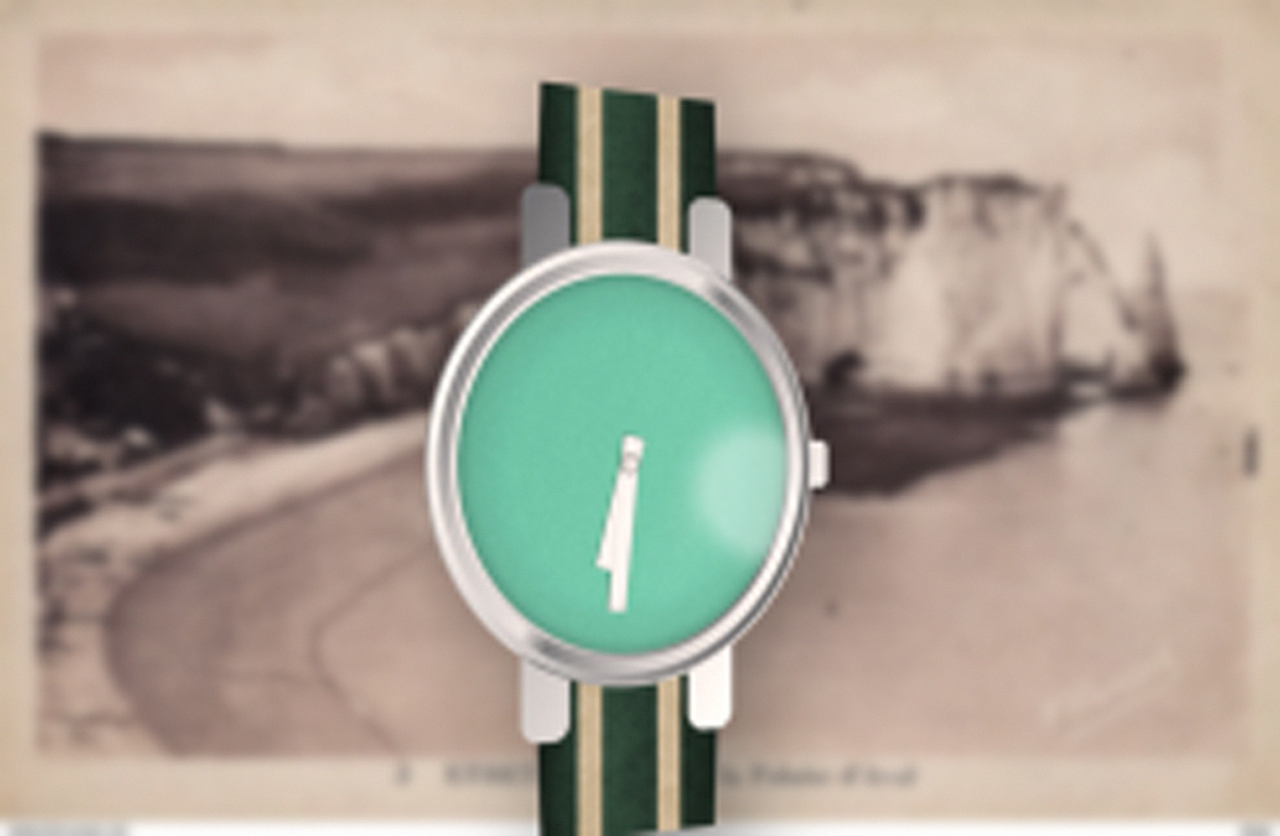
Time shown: **6:31**
